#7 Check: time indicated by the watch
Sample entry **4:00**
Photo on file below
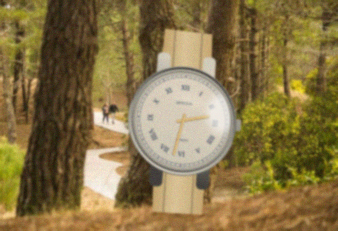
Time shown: **2:32**
